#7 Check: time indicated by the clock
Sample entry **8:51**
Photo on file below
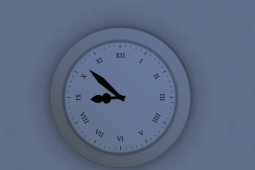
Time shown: **8:52**
